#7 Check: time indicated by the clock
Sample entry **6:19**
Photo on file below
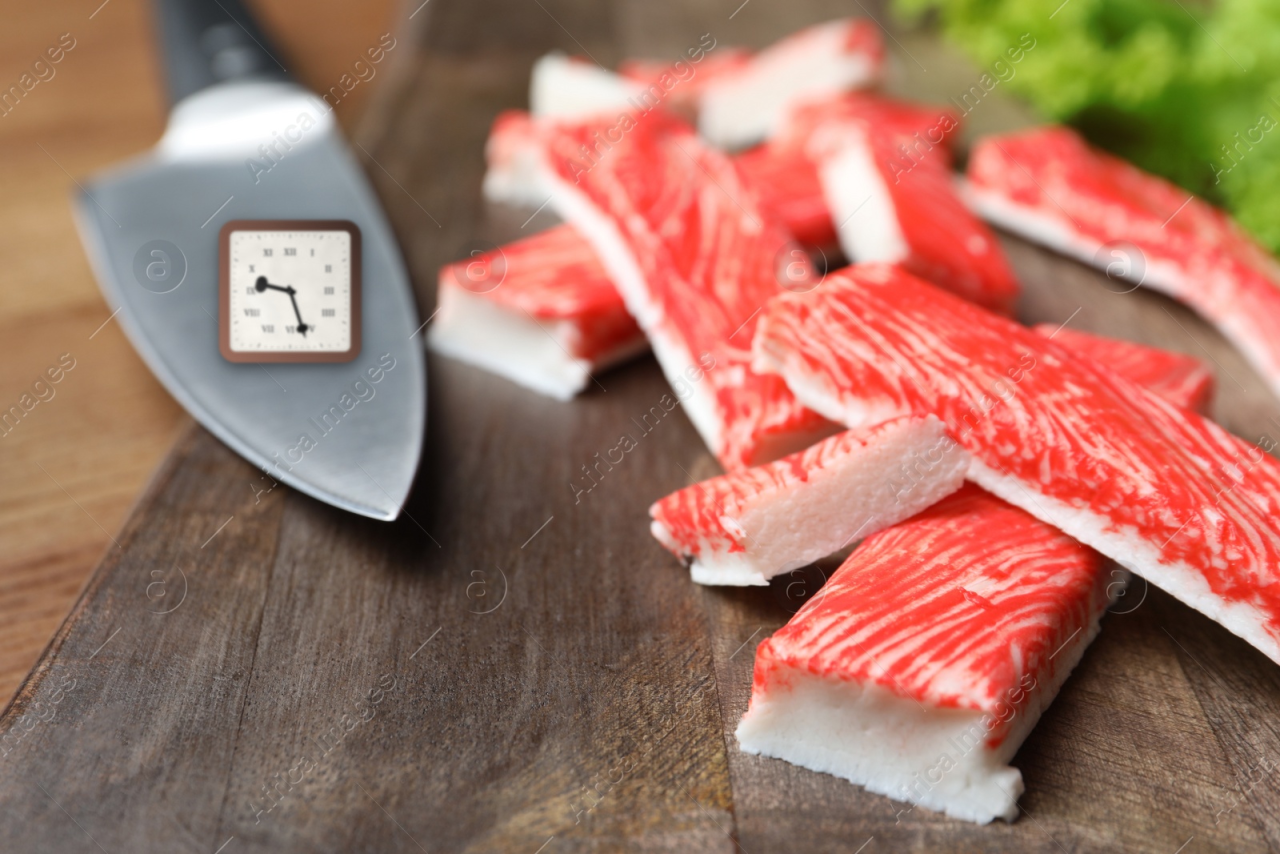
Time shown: **9:27**
